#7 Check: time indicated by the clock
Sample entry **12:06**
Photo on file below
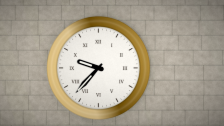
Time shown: **9:37**
